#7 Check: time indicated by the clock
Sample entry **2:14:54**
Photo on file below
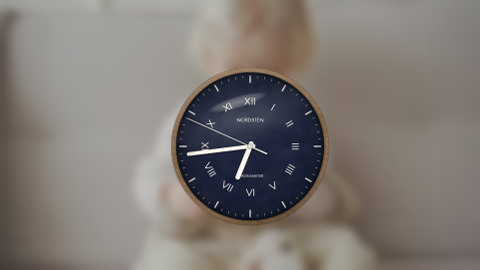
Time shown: **6:43:49**
